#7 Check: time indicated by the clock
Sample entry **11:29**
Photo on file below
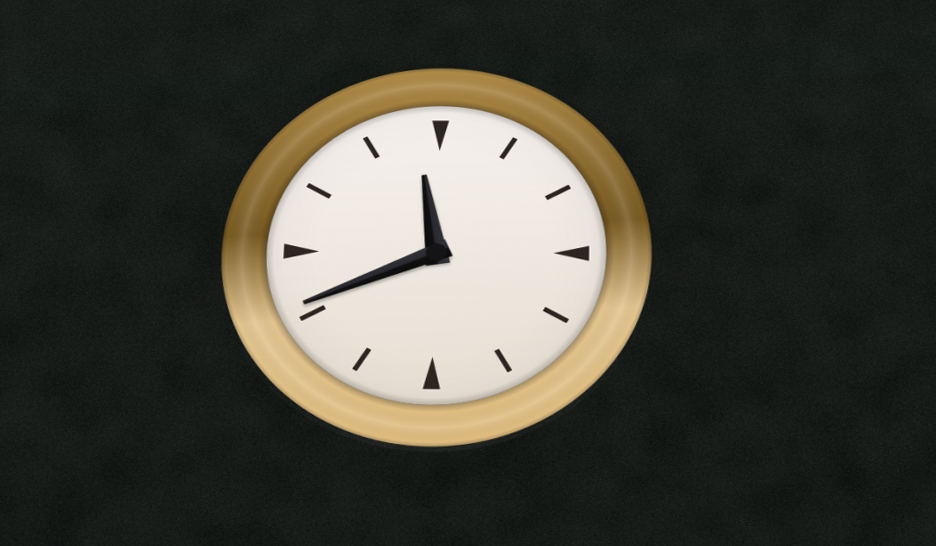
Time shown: **11:41**
